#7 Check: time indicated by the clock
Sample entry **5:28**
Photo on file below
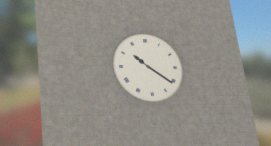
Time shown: **10:21**
